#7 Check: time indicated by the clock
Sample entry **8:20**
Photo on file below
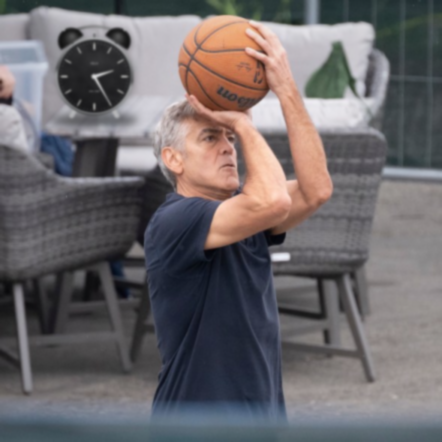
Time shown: **2:25**
